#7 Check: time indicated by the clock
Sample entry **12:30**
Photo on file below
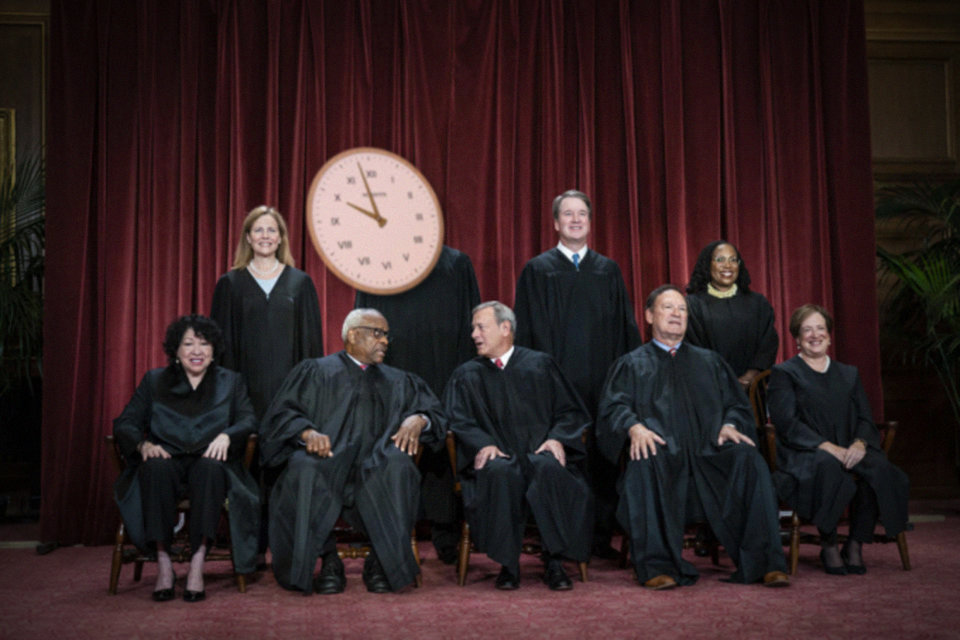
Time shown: **9:58**
